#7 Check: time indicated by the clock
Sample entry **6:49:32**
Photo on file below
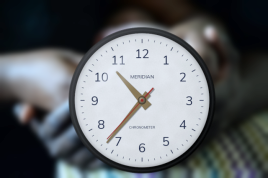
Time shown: **10:36:37**
